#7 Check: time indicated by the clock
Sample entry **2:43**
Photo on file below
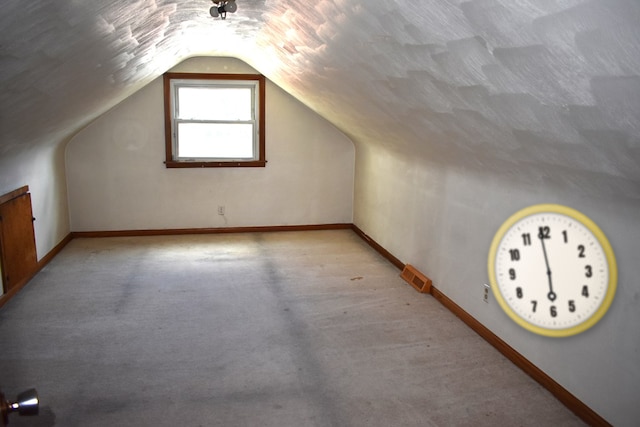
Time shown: **5:59**
